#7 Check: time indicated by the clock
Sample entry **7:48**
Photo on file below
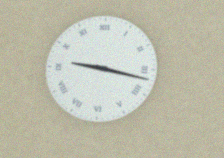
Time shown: **9:17**
